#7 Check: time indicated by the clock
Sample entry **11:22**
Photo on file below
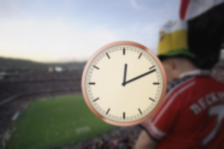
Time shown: **12:11**
